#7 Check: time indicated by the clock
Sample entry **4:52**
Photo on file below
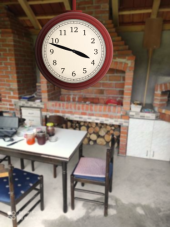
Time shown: **3:48**
